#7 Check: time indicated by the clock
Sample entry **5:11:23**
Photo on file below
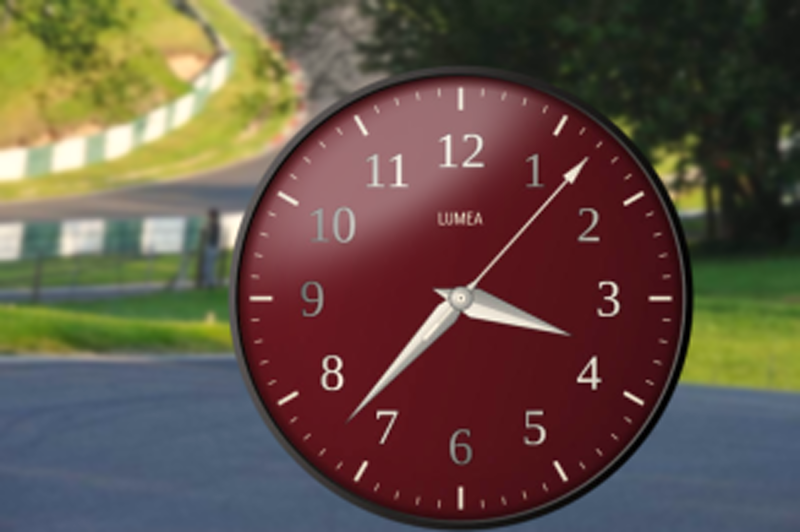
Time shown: **3:37:07**
